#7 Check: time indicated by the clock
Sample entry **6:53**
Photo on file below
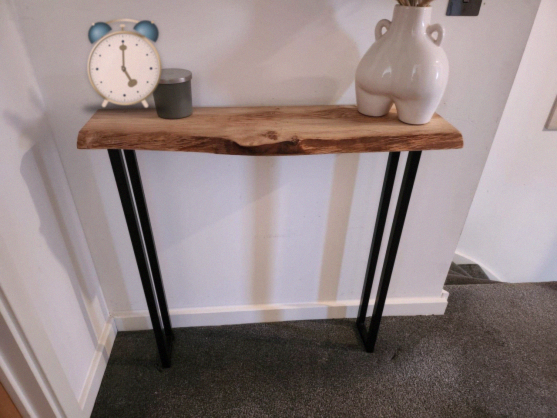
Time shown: **5:00**
